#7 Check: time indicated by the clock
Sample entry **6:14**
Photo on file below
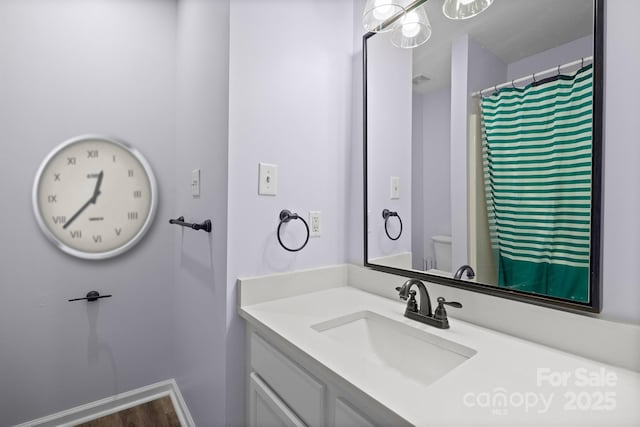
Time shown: **12:38**
